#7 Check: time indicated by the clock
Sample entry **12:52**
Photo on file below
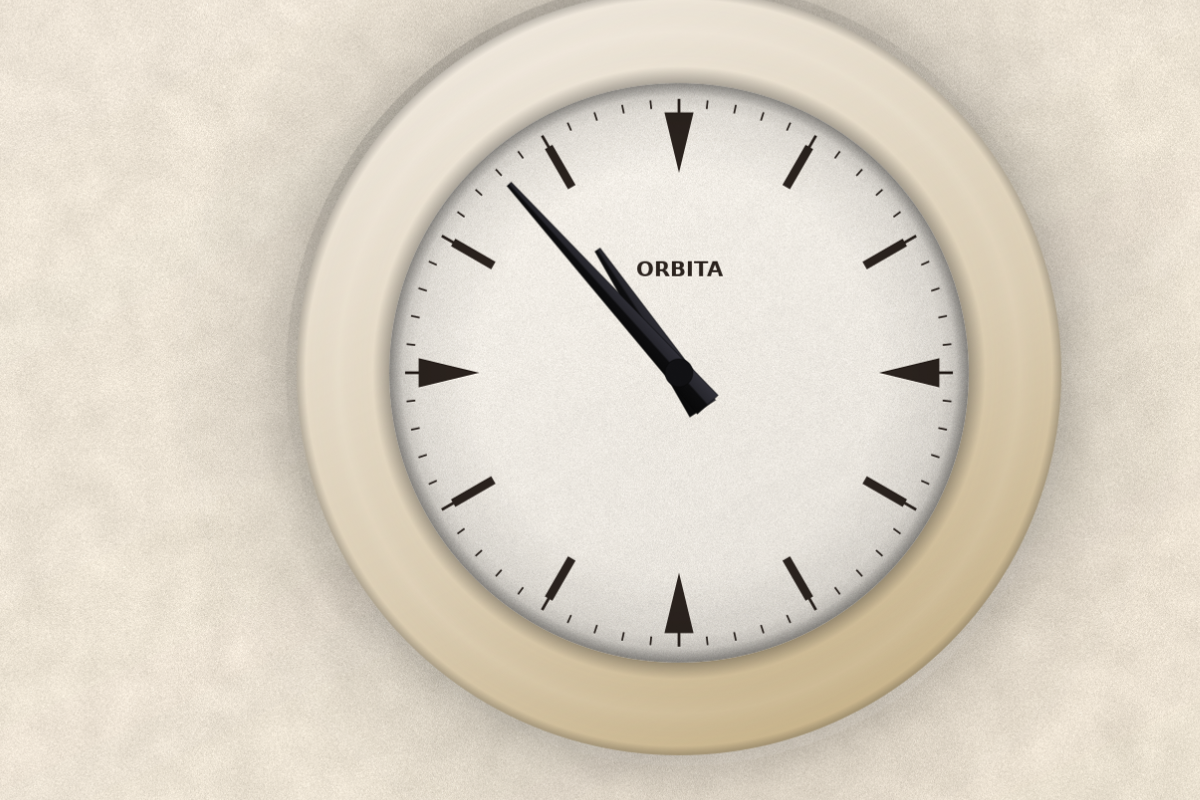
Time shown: **10:53**
